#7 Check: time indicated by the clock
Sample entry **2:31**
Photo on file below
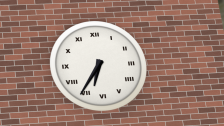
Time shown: **6:36**
